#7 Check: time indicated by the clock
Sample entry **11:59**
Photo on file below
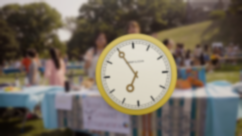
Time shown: **6:55**
